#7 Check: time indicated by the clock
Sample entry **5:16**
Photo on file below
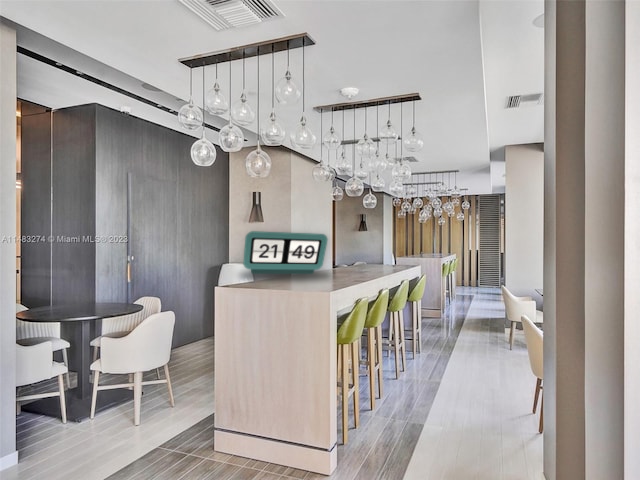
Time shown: **21:49**
